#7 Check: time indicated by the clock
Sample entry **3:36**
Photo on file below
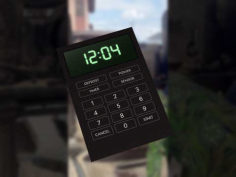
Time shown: **12:04**
